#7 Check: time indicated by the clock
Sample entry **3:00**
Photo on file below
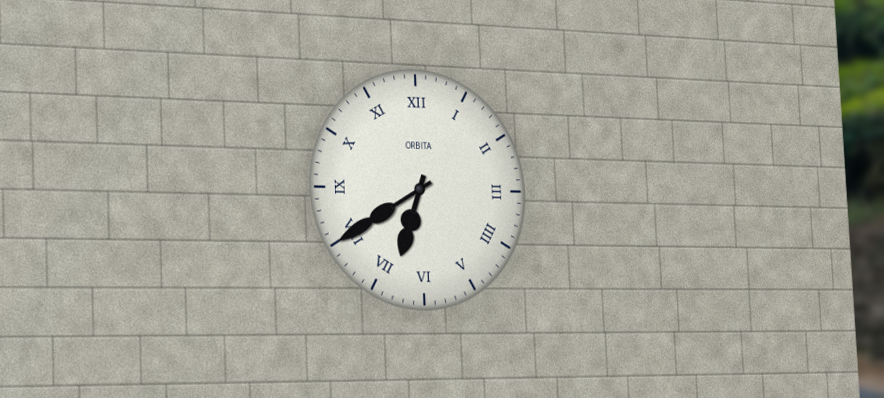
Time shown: **6:40**
